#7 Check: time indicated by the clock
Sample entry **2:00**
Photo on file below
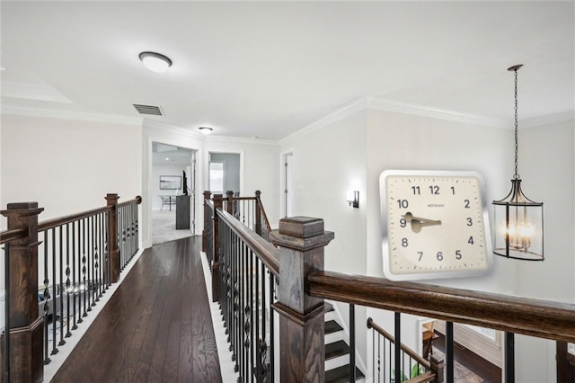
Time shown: **8:47**
